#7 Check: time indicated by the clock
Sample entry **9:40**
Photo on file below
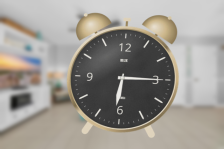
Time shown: **6:15**
